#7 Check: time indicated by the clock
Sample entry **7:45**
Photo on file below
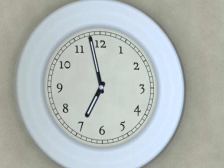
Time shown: **6:58**
